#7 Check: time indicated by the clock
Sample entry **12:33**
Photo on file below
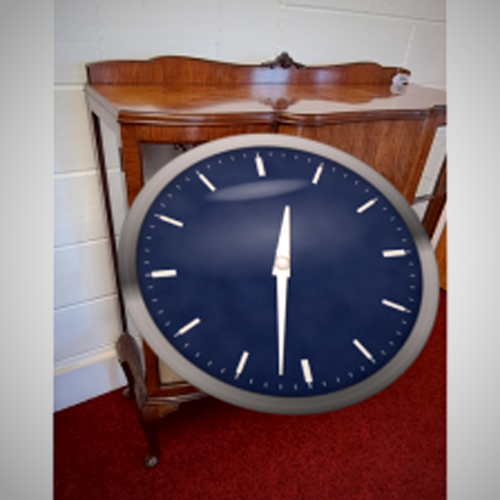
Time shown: **12:32**
